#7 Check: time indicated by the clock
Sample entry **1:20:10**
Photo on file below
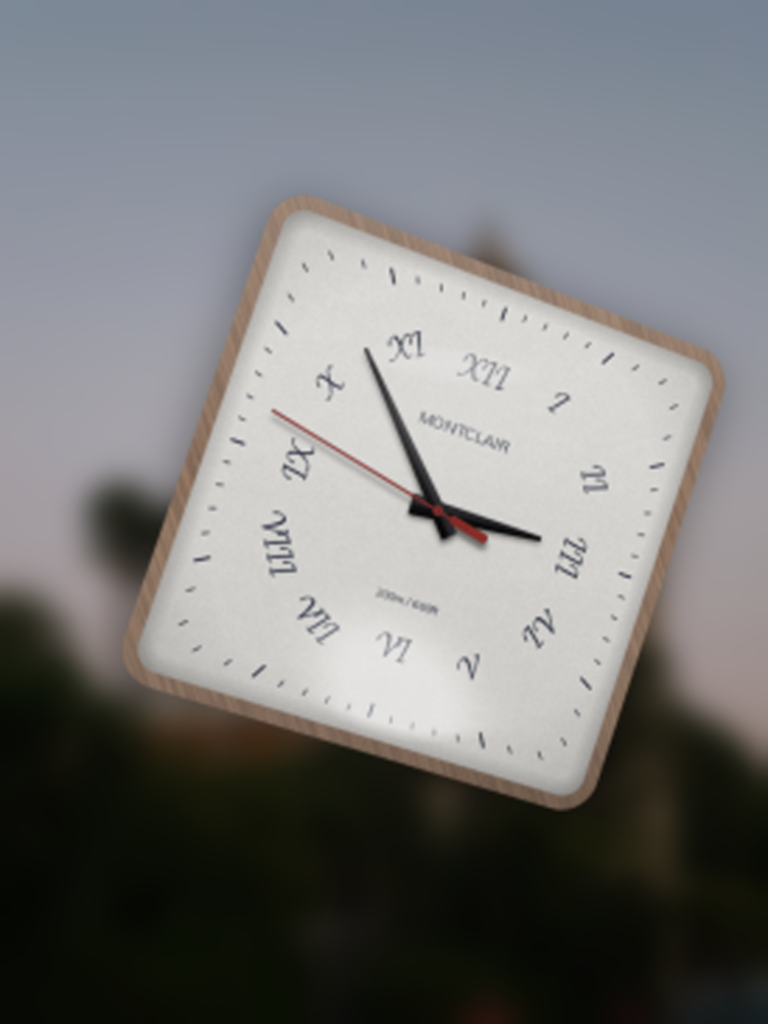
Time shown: **2:52:47**
